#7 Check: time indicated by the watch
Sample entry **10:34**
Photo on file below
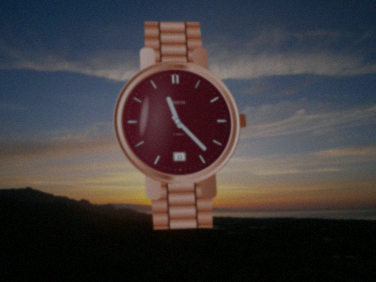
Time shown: **11:23**
